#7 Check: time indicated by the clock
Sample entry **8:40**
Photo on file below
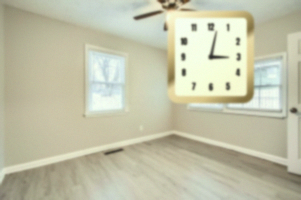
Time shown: **3:02**
